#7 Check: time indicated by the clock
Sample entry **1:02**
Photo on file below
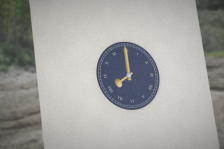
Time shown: **8:00**
